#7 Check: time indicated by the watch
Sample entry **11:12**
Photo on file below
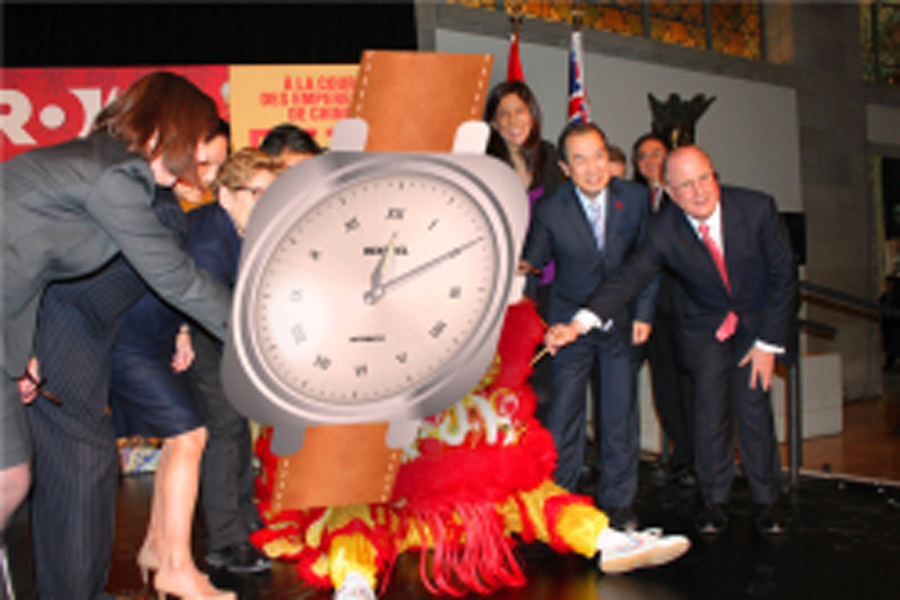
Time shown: **12:10**
